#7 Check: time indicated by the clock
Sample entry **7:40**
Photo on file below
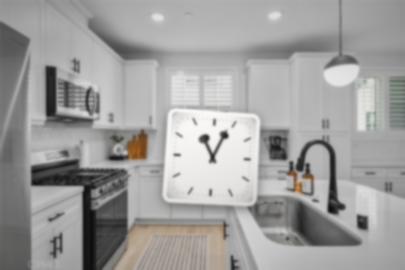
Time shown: **11:04**
